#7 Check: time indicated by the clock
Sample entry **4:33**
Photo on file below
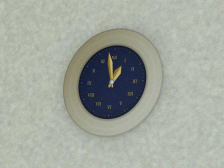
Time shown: **12:58**
